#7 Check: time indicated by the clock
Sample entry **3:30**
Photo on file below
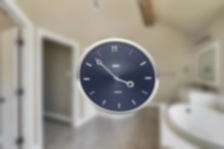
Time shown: **3:53**
